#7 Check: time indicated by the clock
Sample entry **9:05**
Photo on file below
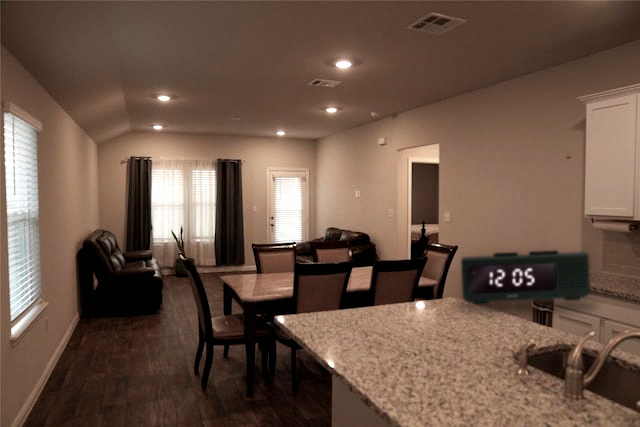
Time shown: **12:05**
